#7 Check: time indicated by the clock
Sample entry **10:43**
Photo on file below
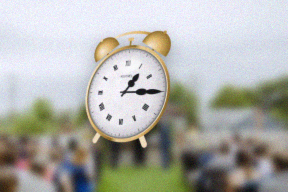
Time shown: **1:15**
